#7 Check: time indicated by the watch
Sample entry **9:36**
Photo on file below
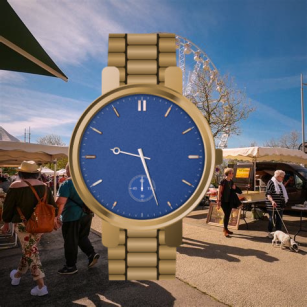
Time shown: **9:27**
